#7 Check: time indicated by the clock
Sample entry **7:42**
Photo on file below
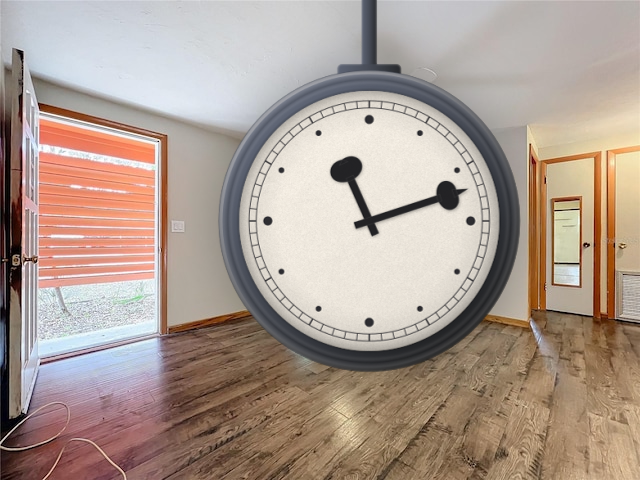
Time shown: **11:12**
